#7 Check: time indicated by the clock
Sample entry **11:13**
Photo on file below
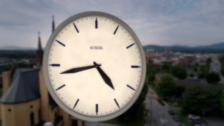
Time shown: **4:43**
